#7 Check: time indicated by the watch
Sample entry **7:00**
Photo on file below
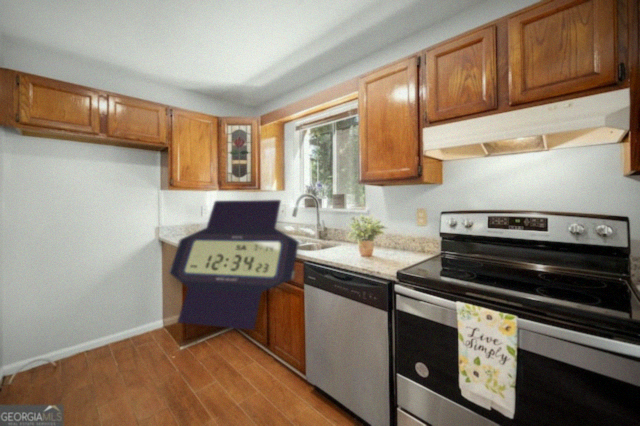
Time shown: **12:34**
